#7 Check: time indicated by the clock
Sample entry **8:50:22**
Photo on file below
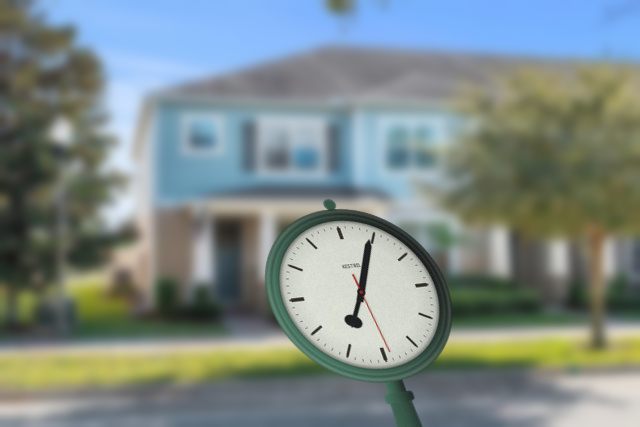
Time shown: **7:04:29**
